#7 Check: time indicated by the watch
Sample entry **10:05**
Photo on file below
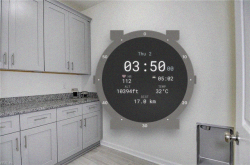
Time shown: **3:50**
